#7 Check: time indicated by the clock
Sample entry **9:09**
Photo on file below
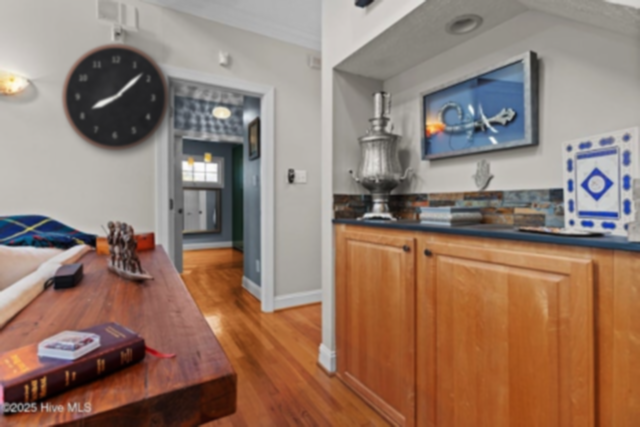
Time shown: **8:08**
